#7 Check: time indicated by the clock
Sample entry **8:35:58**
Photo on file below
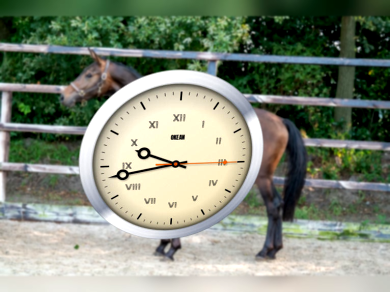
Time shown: **9:43:15**
